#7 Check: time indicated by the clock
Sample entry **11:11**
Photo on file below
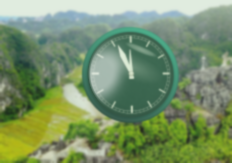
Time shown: **11:56**
